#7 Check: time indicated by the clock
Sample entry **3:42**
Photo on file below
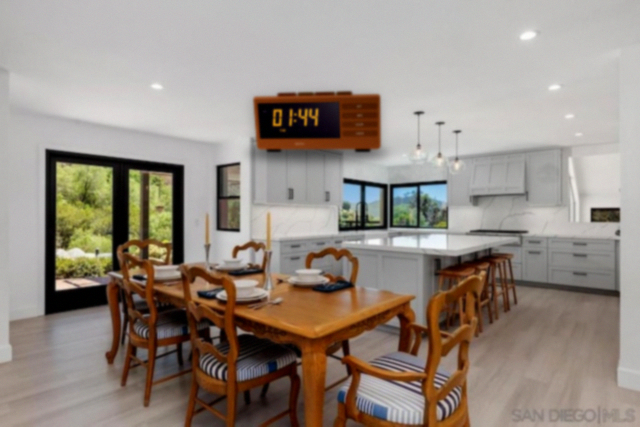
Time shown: **1:44**
